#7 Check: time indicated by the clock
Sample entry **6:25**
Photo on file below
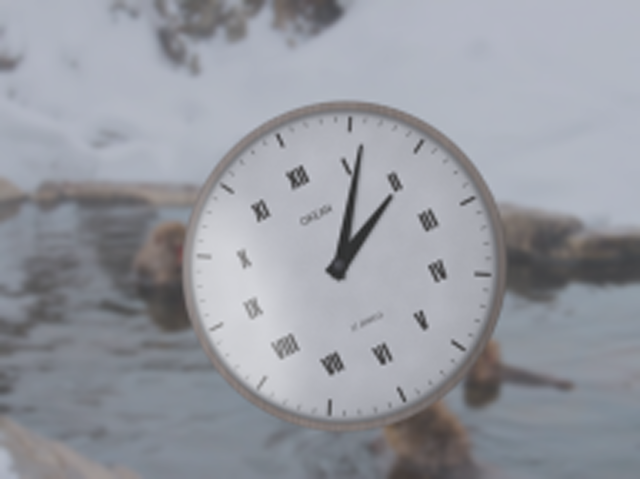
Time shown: **2:06**
